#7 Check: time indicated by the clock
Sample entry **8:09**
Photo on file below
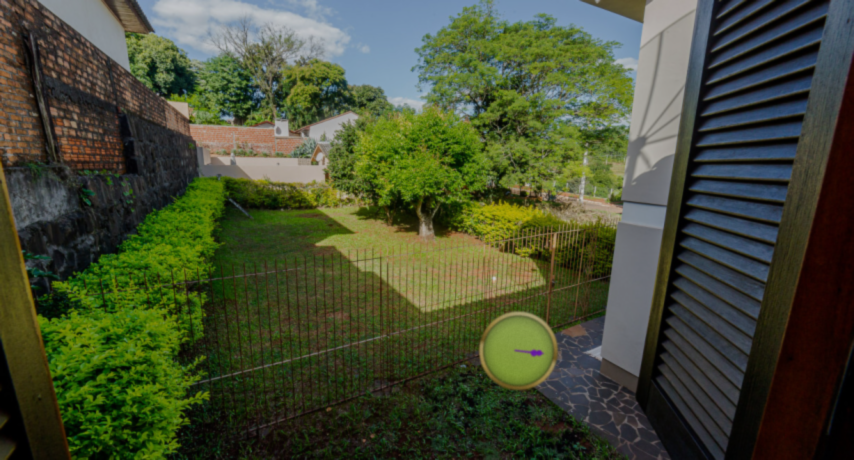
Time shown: **3:16**
